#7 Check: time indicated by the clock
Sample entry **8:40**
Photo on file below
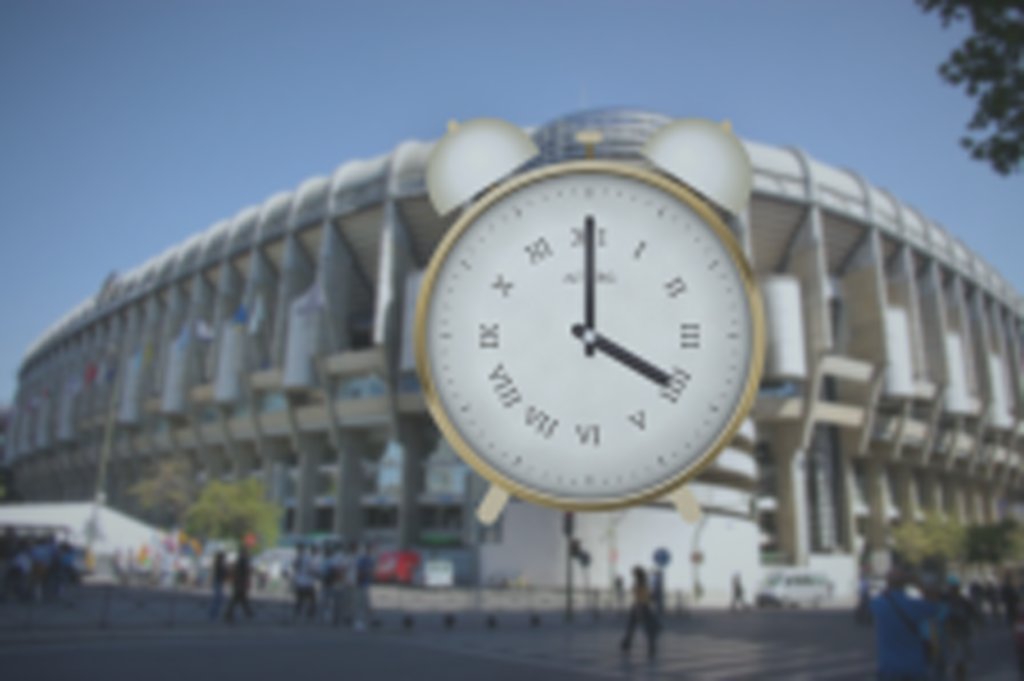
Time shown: **4:00**
